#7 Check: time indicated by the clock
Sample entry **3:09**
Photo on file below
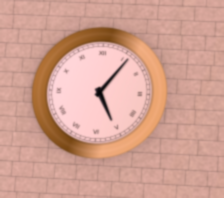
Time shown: **5:06**
